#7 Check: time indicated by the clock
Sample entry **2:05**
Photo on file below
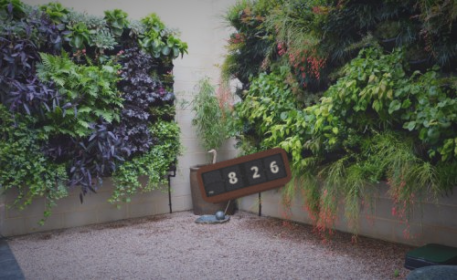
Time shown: **8:26**
